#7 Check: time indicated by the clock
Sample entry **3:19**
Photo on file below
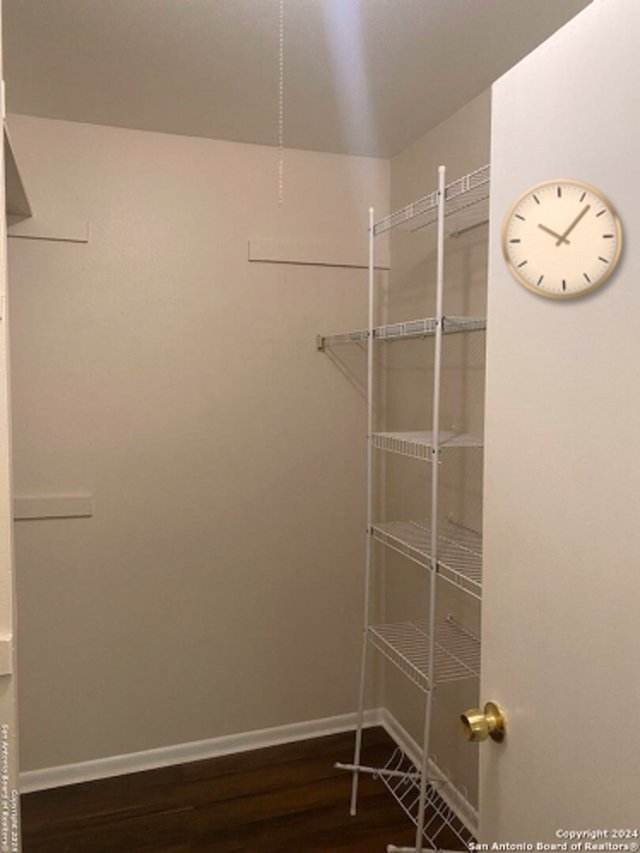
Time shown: **10:07**
